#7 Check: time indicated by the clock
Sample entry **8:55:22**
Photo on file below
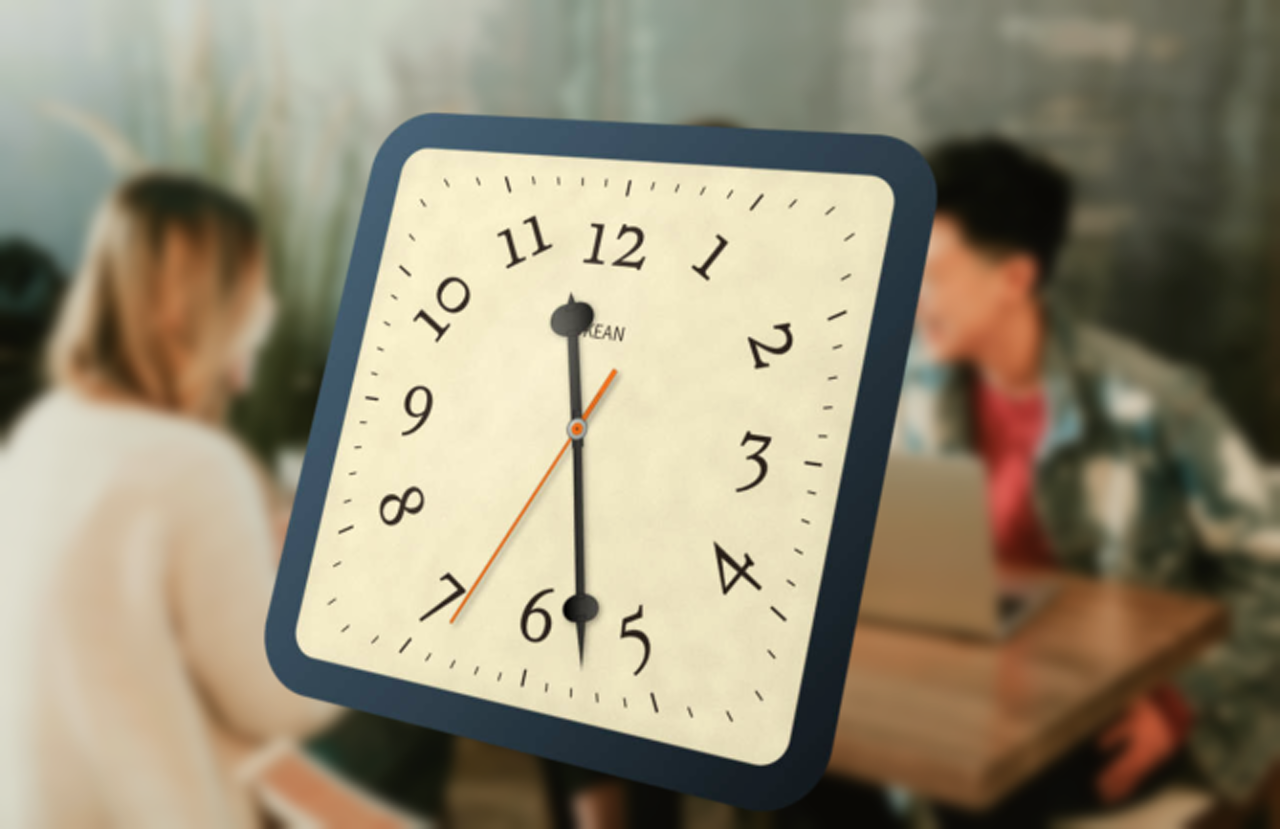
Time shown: **11:27:34**
